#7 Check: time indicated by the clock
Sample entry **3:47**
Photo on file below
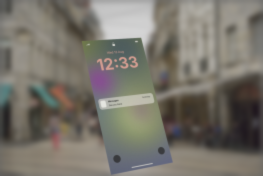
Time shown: **12:33**
